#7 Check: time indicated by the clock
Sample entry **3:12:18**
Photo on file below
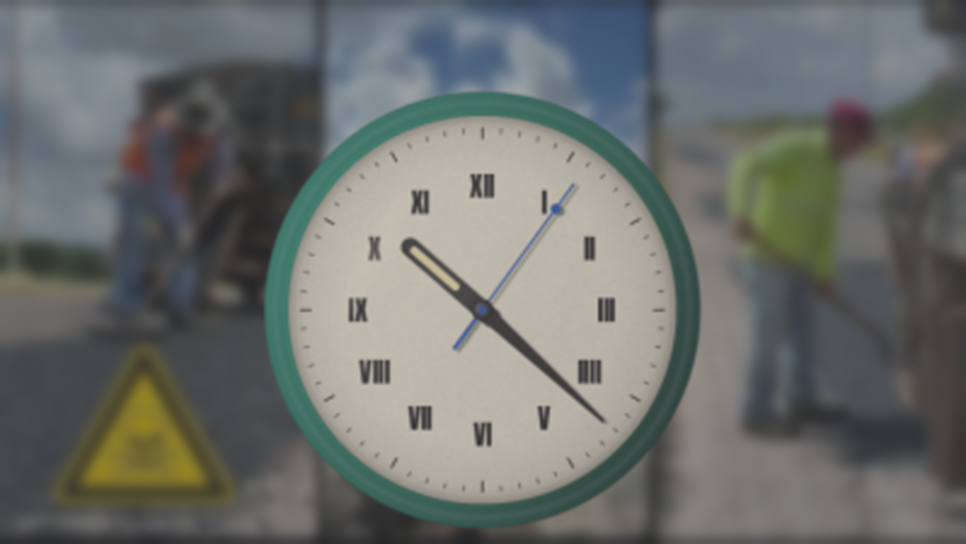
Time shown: **10:22:06**
